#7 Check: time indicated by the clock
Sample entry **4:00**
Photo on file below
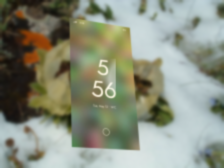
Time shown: **5:56**
